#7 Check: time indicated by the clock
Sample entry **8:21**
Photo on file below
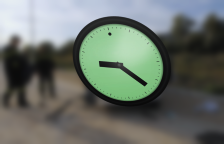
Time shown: **9:23**
